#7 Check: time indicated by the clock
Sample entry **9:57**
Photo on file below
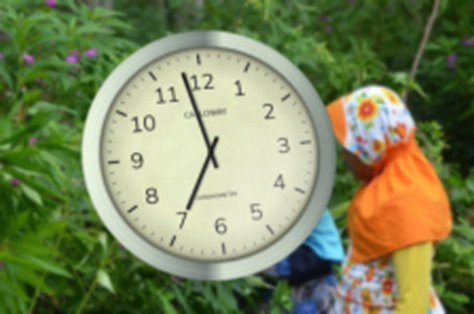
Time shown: **6:58**
